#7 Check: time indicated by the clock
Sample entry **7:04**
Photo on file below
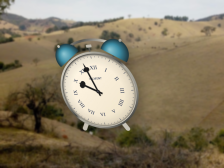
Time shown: **9:57**
